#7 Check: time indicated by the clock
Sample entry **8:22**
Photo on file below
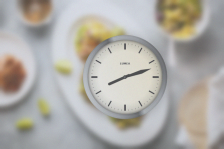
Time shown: **8:12**
